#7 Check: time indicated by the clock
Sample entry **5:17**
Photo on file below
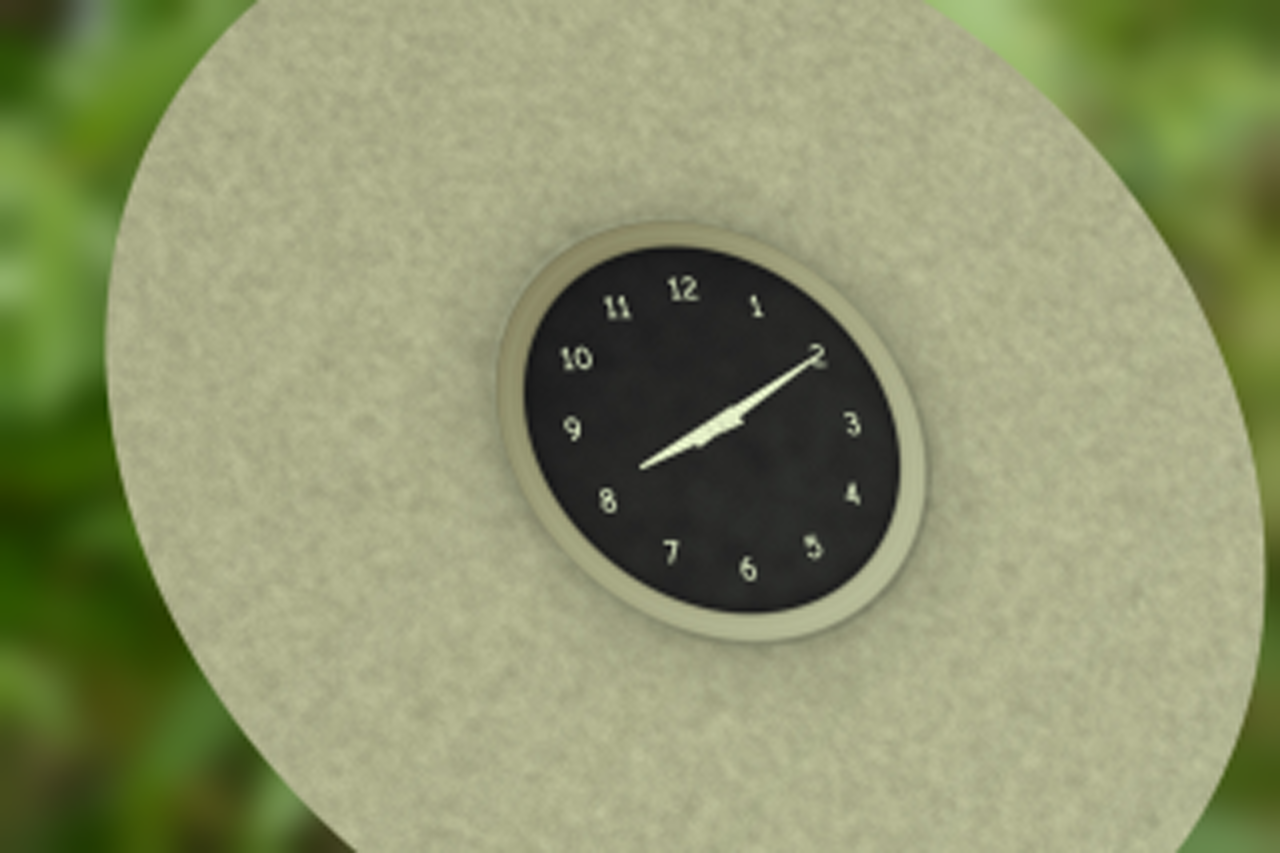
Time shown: **8:10**
